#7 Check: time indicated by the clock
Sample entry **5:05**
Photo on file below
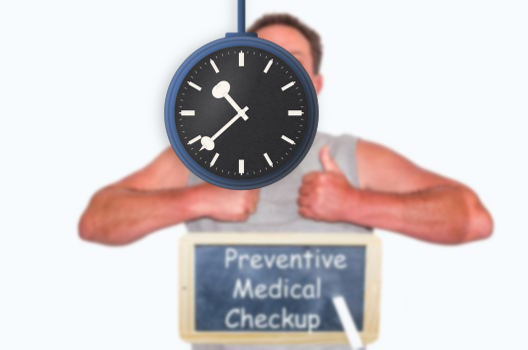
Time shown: **10:38**
